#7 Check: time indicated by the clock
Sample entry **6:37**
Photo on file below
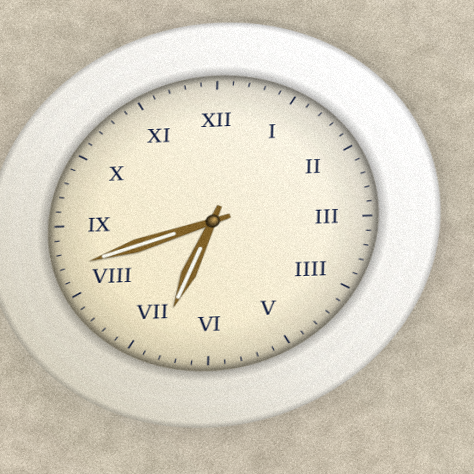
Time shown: **6:42**
